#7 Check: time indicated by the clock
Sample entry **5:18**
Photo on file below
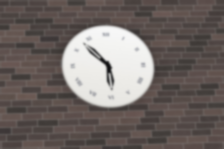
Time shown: **5:53**
